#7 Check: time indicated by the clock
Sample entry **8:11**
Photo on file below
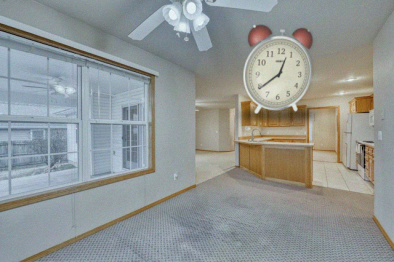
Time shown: **12:39**
